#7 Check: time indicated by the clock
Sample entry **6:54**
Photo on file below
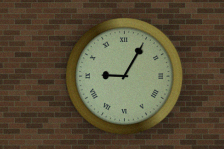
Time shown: **9:05**
